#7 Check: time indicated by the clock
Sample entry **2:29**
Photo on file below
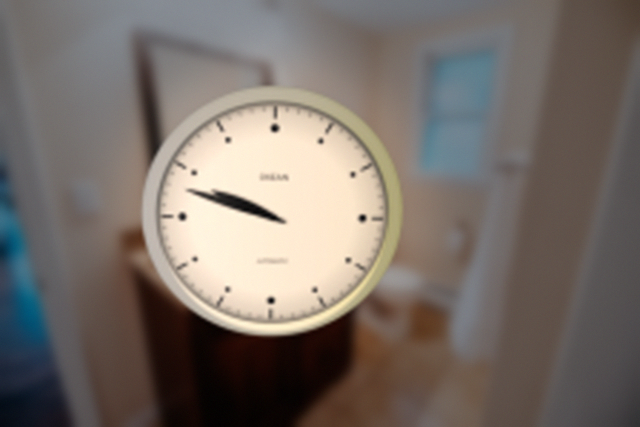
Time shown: **9:48**
